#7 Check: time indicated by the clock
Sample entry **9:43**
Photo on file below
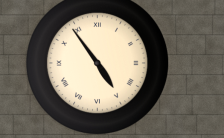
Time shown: **4:54**
